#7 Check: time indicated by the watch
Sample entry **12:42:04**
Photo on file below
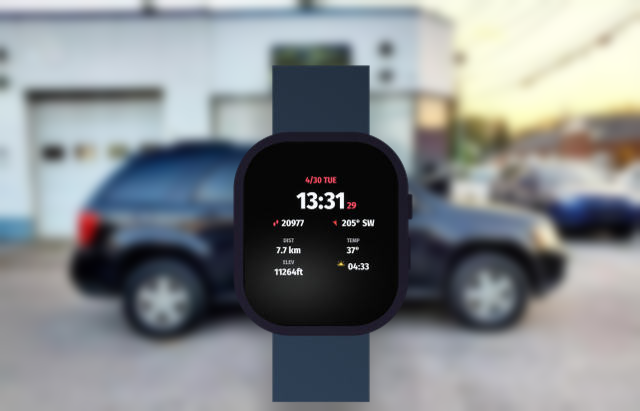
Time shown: **13:31:29**
